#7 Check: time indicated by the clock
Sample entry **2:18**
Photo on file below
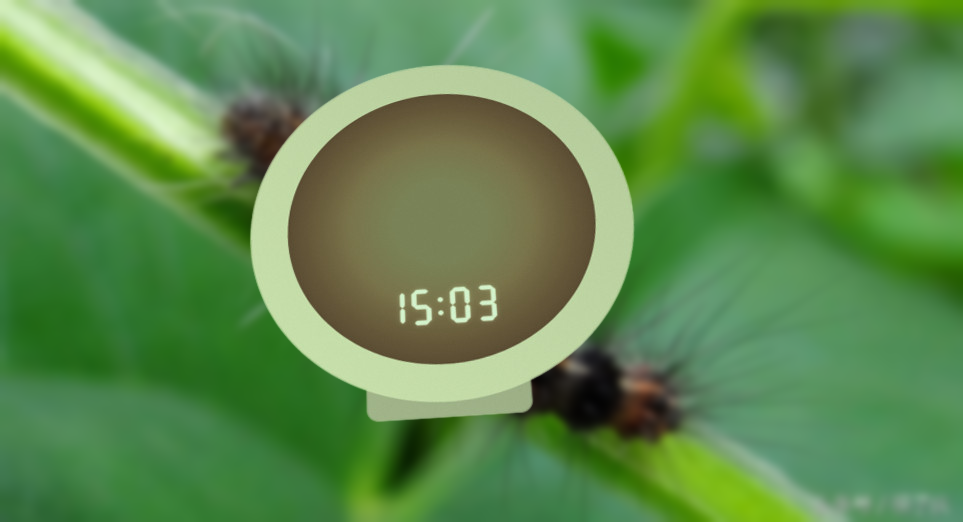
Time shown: **15:03**
